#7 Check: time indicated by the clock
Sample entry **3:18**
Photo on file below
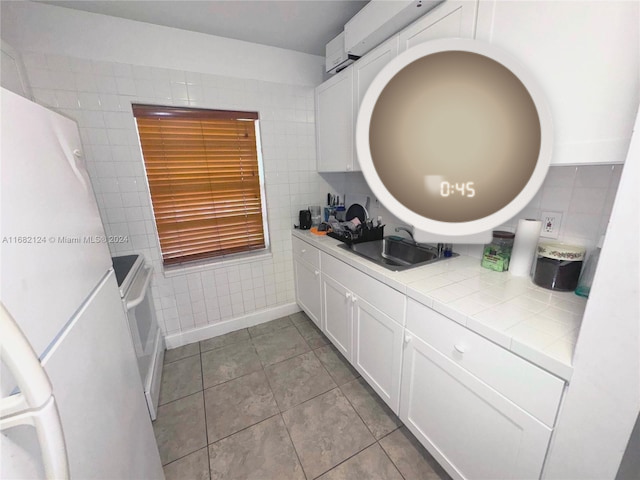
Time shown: **0:45**
